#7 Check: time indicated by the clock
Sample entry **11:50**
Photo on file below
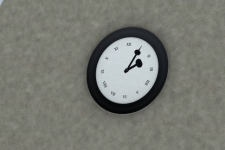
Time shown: **2:05**
